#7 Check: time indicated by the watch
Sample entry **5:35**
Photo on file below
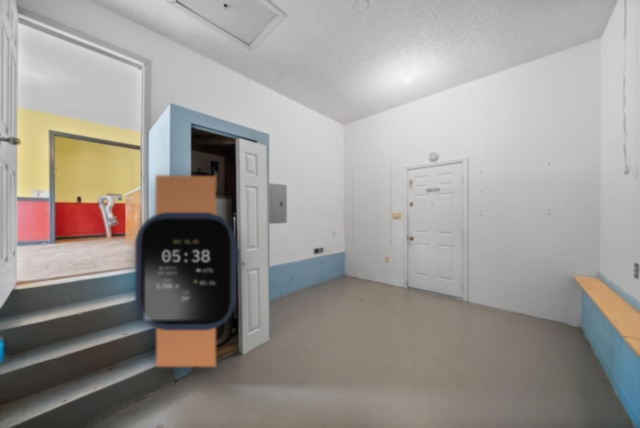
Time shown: **5:38**
